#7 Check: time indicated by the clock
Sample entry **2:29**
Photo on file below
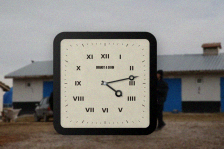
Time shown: **4:13**
